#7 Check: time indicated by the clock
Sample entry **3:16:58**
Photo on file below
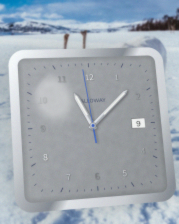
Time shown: **11:07:59**
